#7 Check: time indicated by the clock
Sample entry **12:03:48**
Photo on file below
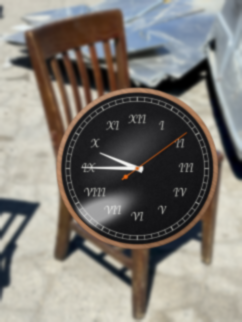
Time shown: **9:45:09**
